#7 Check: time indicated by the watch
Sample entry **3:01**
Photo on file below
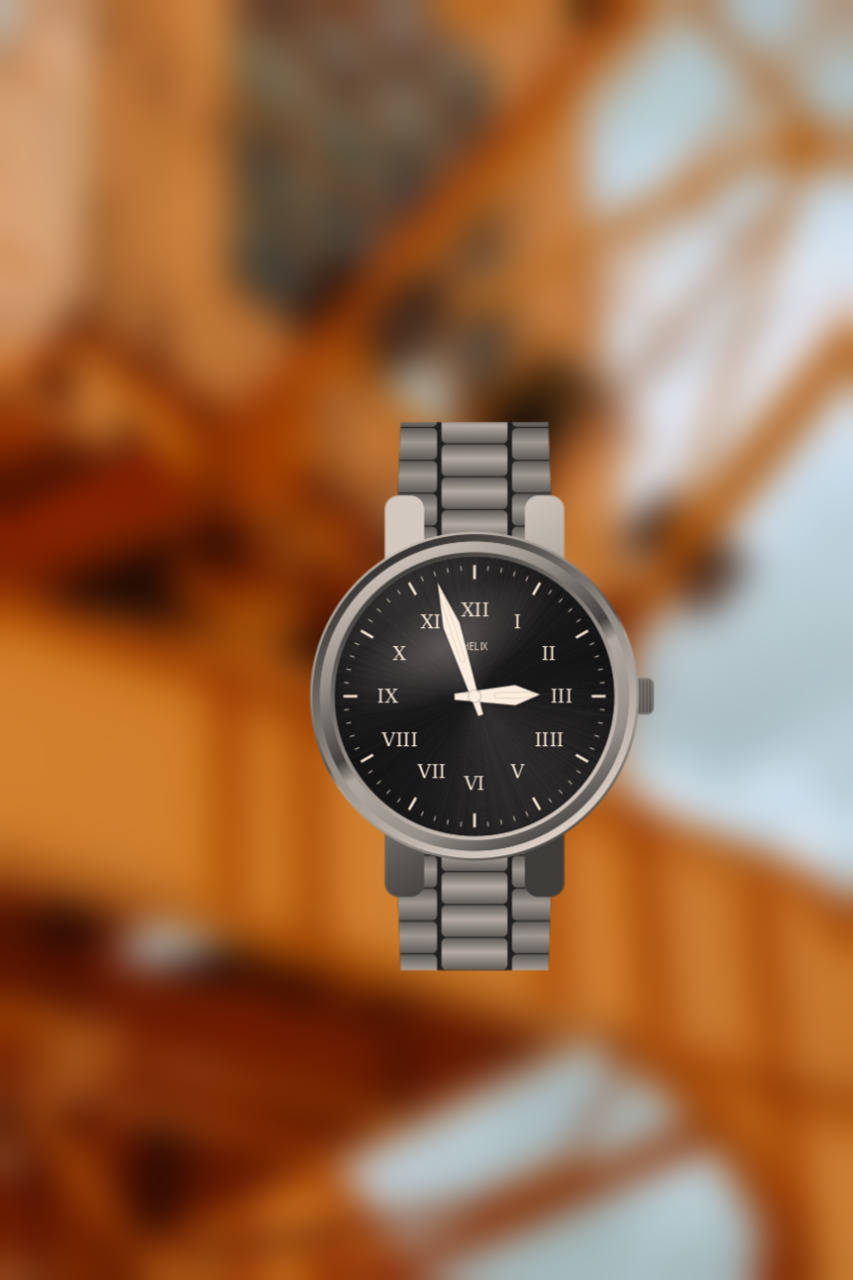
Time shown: **2:57**
